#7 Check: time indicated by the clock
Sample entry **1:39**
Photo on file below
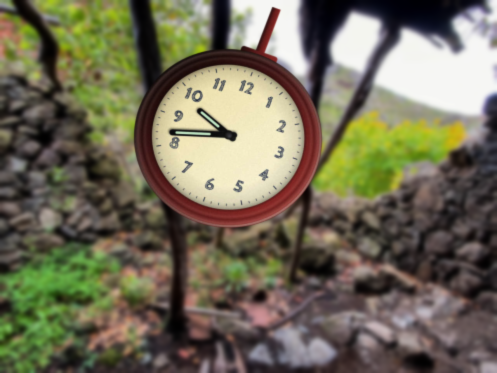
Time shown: **9:42**
